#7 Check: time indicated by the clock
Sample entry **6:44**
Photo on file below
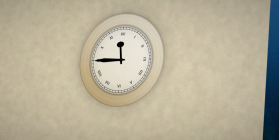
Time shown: **11:45**
